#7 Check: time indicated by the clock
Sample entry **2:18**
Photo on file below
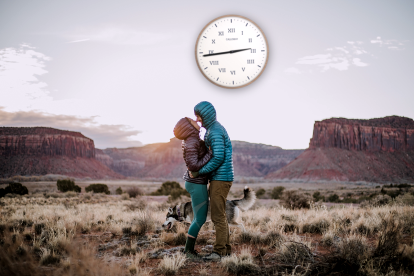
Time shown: **2:44**
